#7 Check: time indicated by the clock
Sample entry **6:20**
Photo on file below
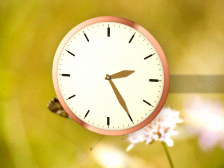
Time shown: **2:25**
